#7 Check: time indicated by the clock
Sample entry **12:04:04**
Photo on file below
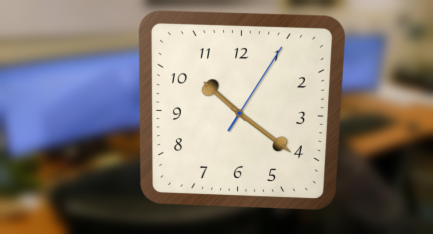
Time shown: **10:21:05**
